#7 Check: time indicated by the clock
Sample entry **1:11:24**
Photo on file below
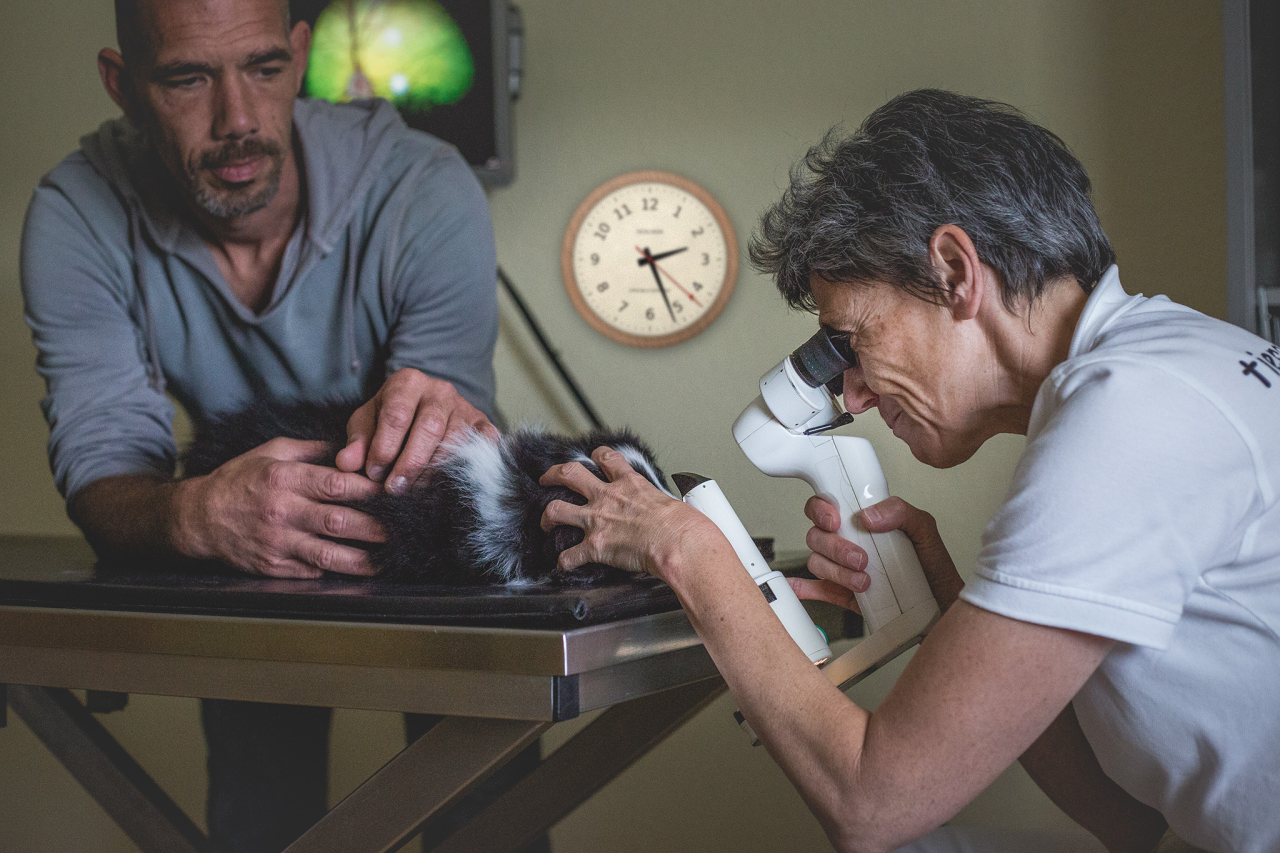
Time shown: **2:26:22**
